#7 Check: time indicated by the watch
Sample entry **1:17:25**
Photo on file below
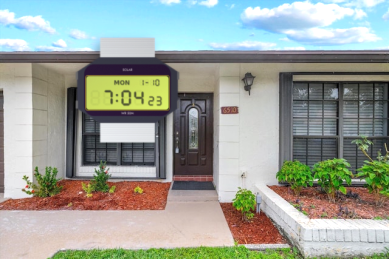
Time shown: **7:04:23**
